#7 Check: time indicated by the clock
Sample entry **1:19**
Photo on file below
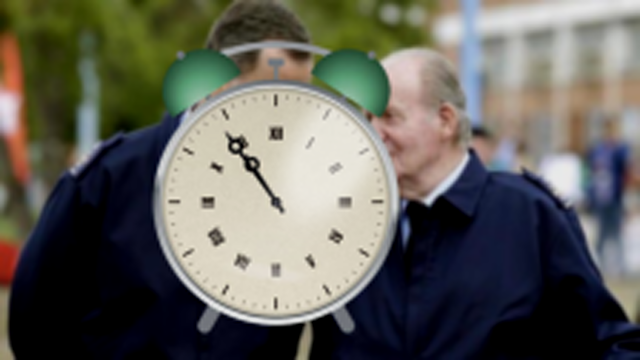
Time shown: **10:54**
